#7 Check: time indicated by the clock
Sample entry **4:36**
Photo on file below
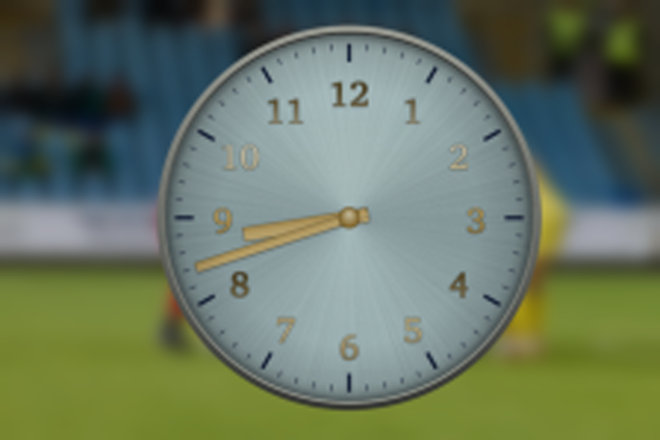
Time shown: **8:42**
